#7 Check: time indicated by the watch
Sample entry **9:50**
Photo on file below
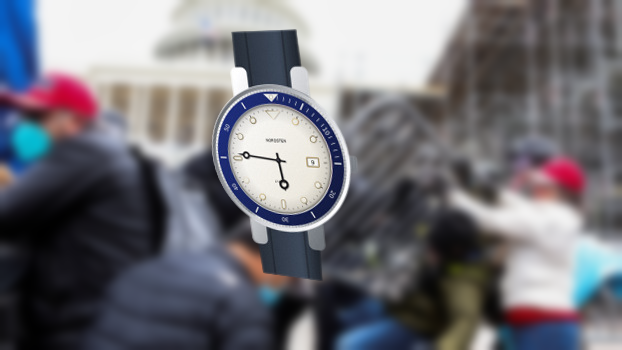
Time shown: **5:46**
